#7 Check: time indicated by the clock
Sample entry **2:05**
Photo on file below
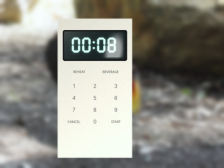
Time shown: **0:08**
